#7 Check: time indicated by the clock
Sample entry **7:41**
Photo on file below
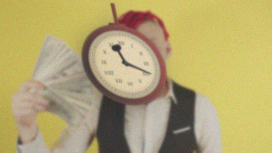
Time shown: **11:19**
